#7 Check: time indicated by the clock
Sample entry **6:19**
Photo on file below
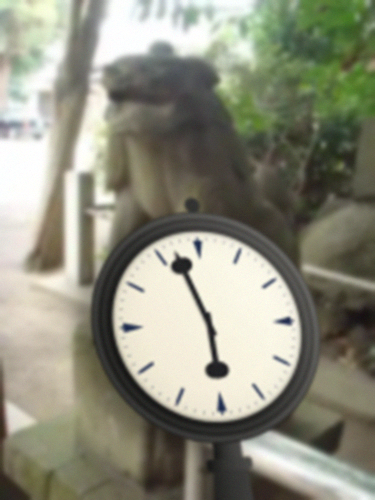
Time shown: **5:57**
